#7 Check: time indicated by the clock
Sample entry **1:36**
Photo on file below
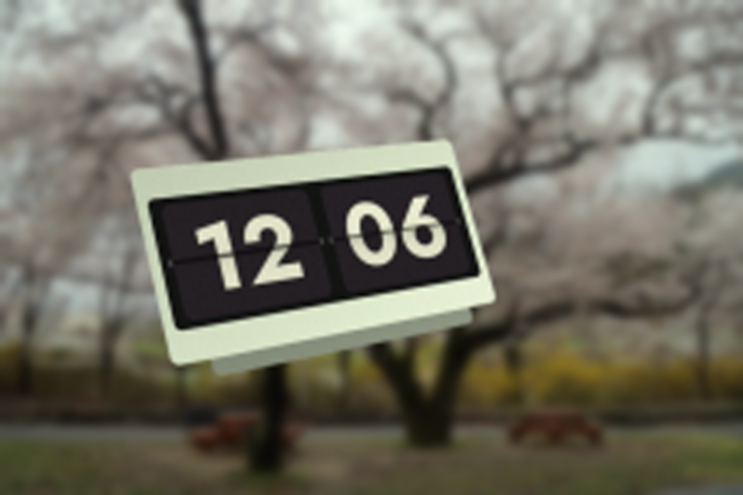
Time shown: **12:06**
